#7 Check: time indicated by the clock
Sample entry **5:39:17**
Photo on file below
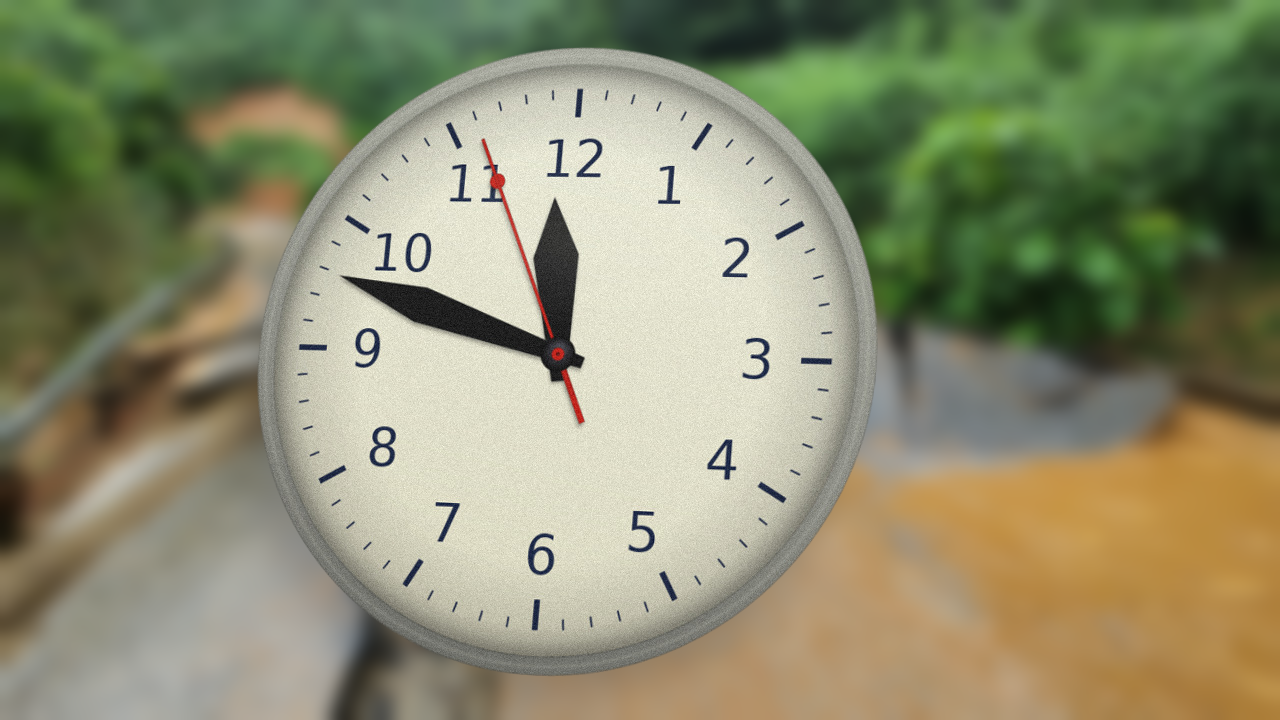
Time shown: **11:47:56**
